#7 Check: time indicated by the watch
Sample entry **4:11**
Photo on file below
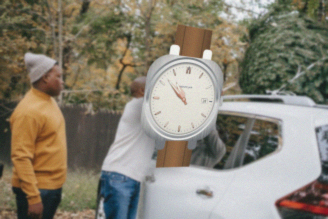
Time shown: **10:52**
